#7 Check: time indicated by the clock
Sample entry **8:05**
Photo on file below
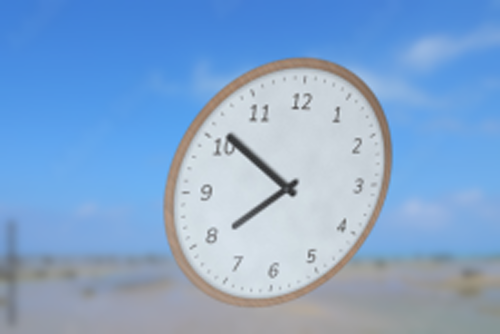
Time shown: **7:51**
